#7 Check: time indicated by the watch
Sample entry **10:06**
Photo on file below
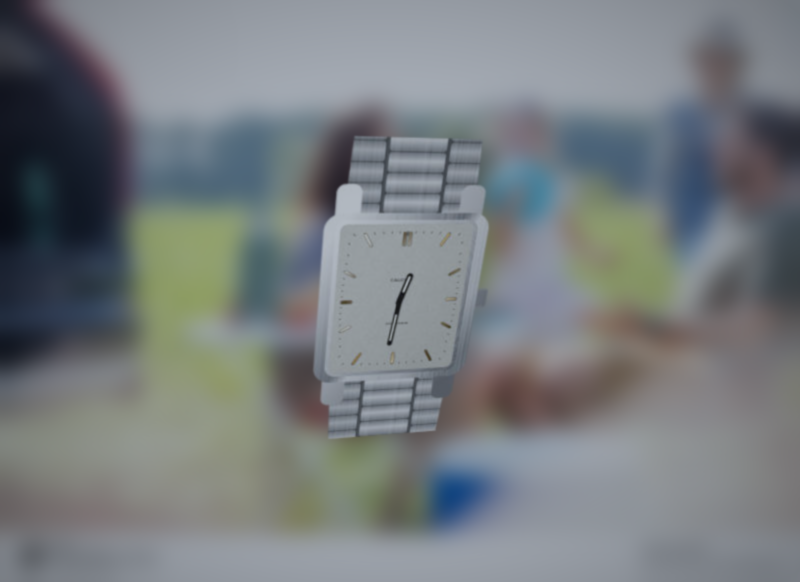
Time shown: **12:31**
